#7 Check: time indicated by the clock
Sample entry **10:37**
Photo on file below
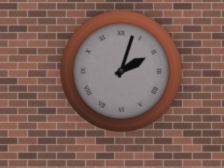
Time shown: **2:03**
